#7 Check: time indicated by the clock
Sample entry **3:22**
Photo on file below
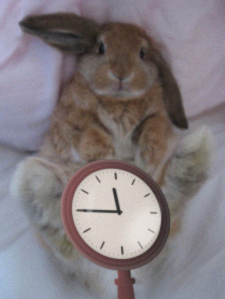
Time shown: **11:45**
